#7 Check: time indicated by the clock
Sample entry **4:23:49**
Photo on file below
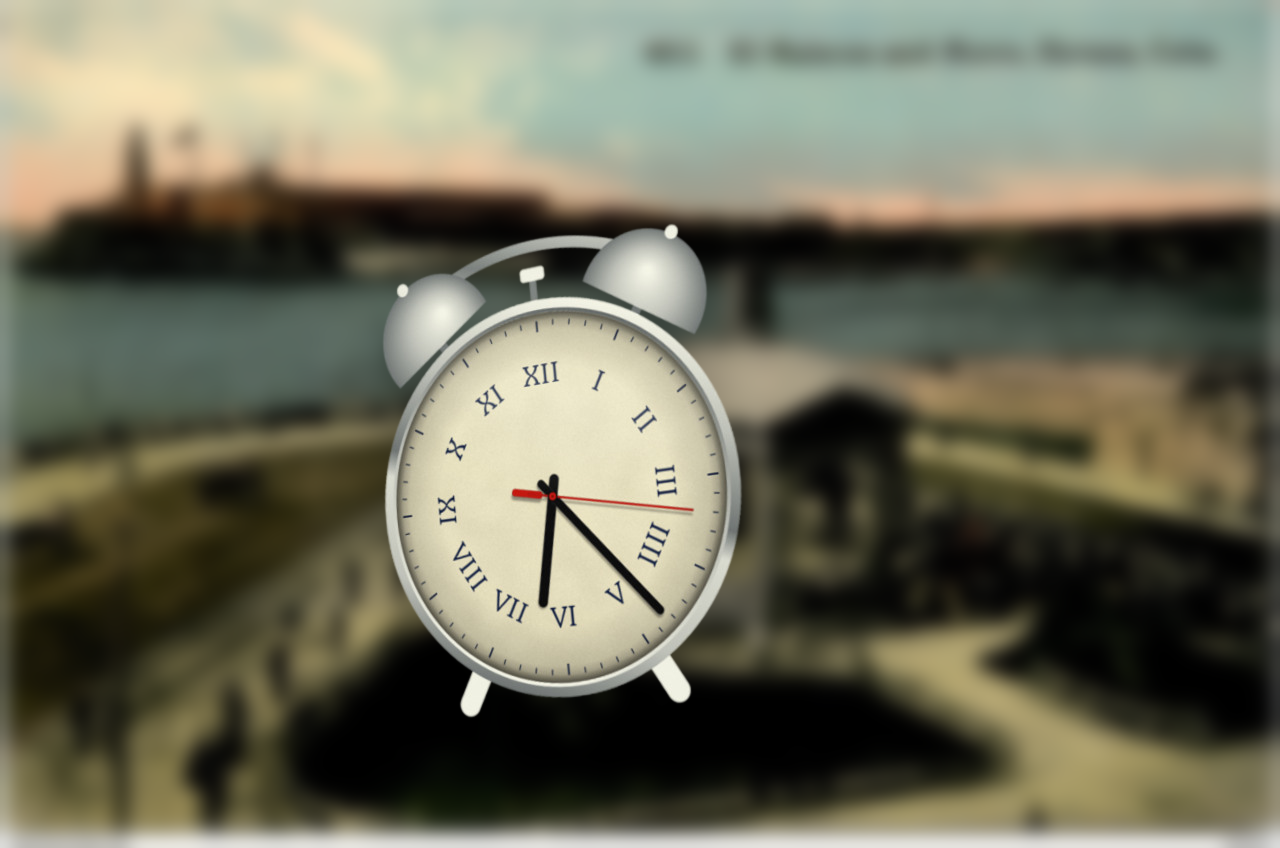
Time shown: **6:23:17**
